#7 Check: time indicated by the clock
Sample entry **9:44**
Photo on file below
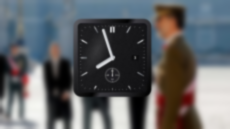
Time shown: **7:57**
